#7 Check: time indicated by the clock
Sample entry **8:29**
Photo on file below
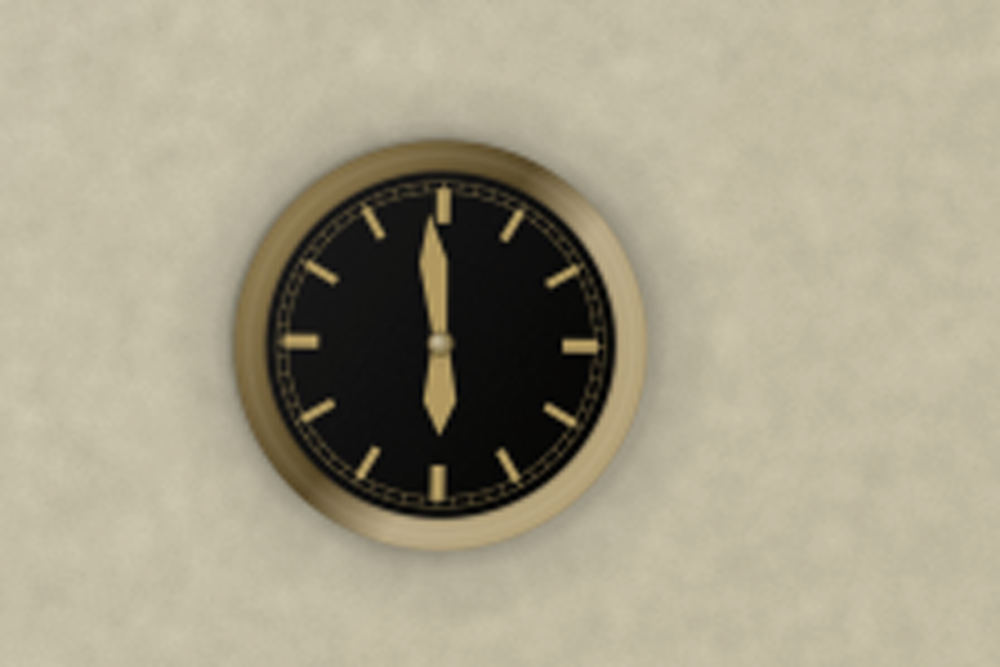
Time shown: **5:59**
